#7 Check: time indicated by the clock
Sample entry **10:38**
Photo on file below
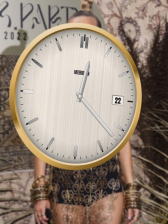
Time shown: **12:22**
